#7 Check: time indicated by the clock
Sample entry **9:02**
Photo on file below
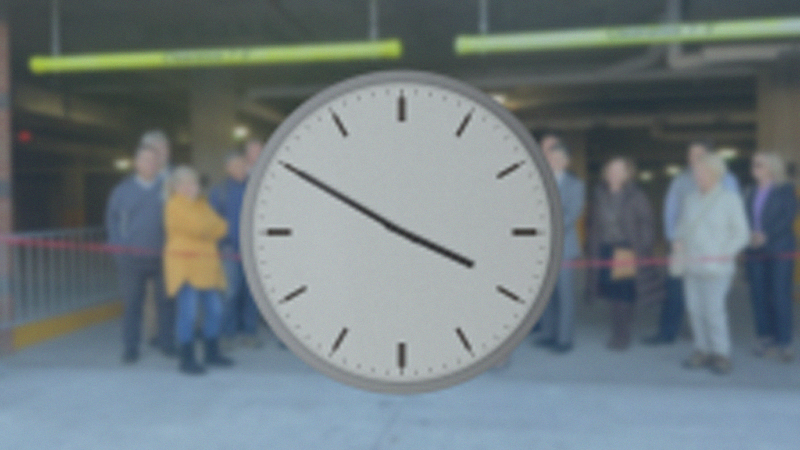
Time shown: **3:50**
